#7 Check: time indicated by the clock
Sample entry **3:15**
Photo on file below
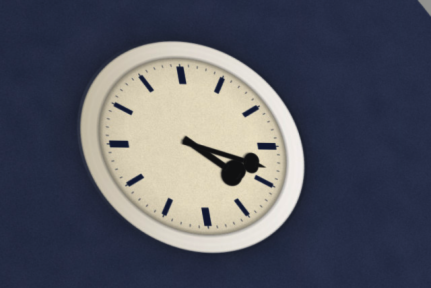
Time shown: **4:18**
